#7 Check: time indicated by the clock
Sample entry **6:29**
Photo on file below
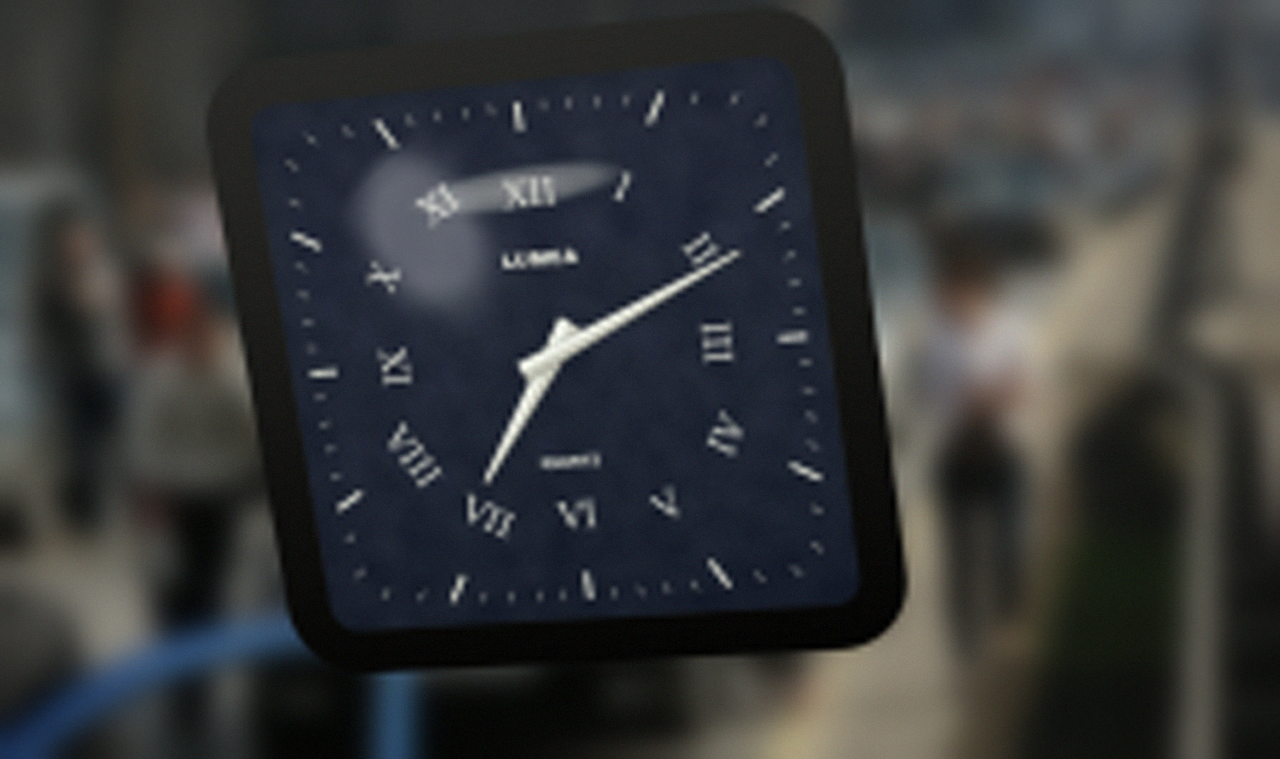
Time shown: **7:11**
